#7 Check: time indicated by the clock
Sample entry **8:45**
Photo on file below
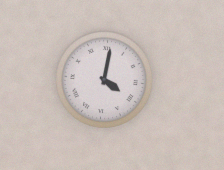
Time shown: **4:01**
